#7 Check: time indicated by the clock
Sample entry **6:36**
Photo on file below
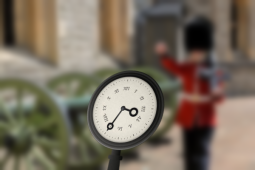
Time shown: **3:35**
